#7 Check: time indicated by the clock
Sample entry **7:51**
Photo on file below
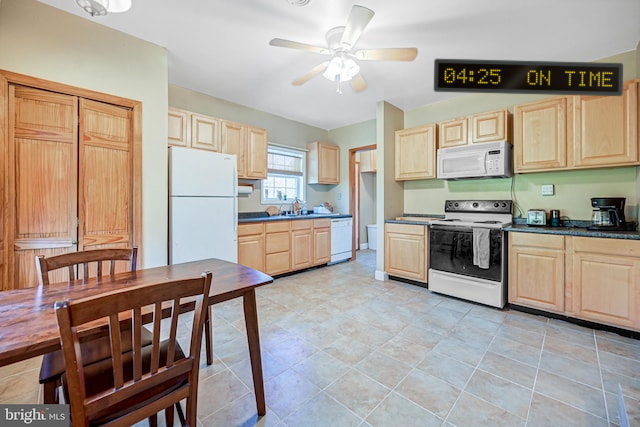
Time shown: **4:25**
